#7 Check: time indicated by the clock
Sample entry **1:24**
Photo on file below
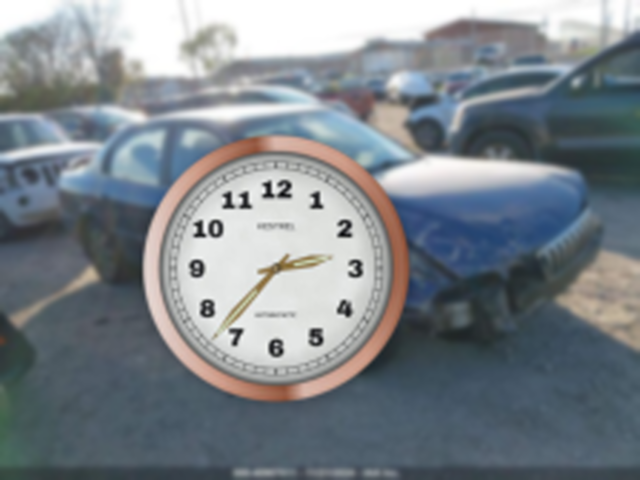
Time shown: **2:37**
